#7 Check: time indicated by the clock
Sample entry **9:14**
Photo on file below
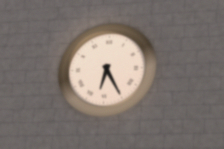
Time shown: **6:25**
